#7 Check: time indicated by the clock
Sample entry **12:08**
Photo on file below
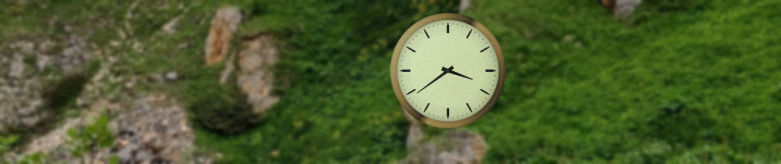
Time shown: **3:39**
